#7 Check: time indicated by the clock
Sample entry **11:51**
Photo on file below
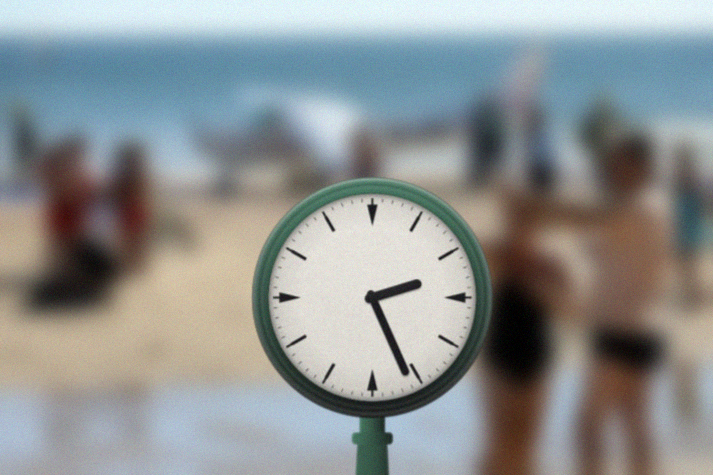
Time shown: **2:26**
